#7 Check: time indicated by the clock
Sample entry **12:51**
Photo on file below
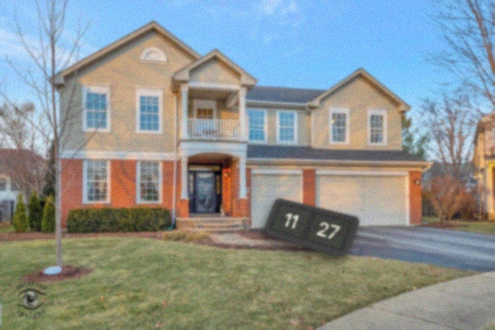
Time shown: **11:27**
